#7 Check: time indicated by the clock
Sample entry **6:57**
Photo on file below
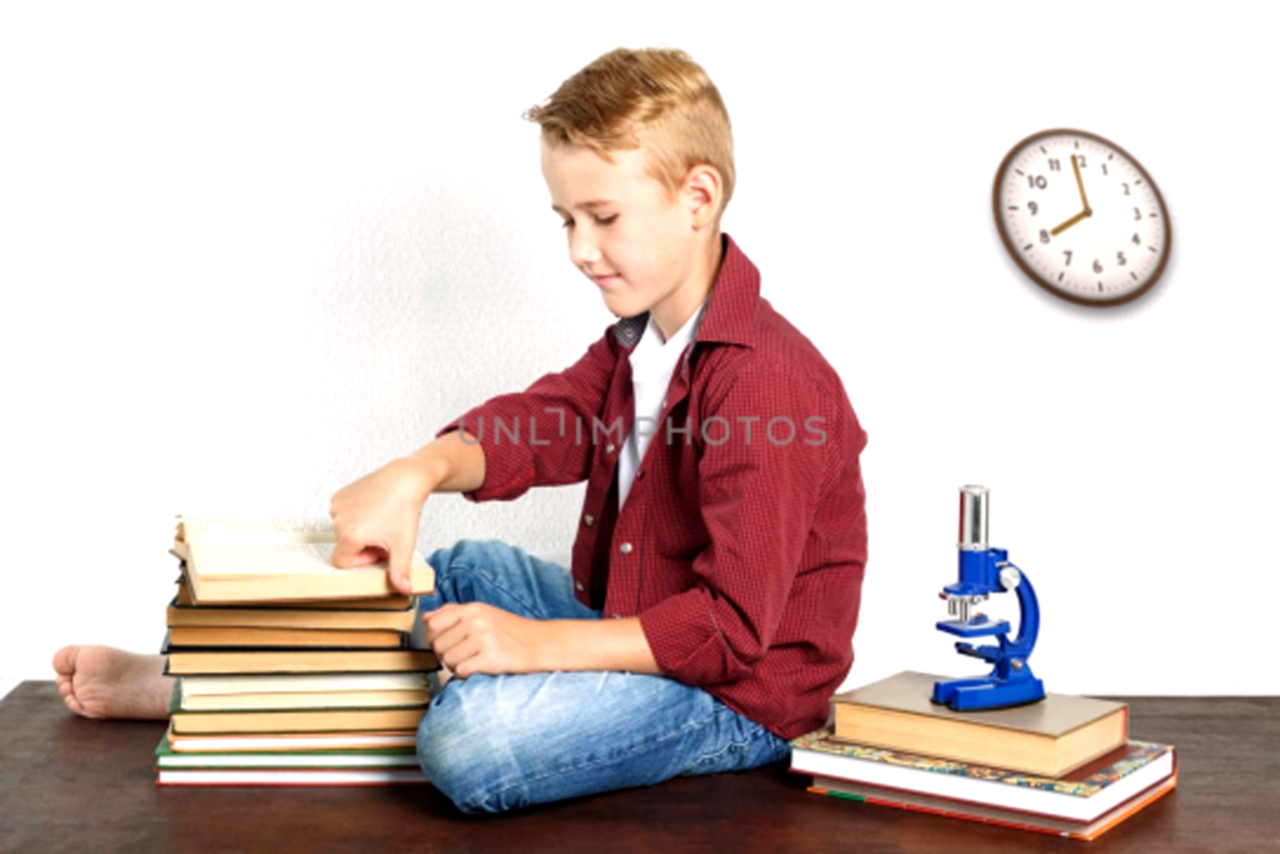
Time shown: **7:59**
